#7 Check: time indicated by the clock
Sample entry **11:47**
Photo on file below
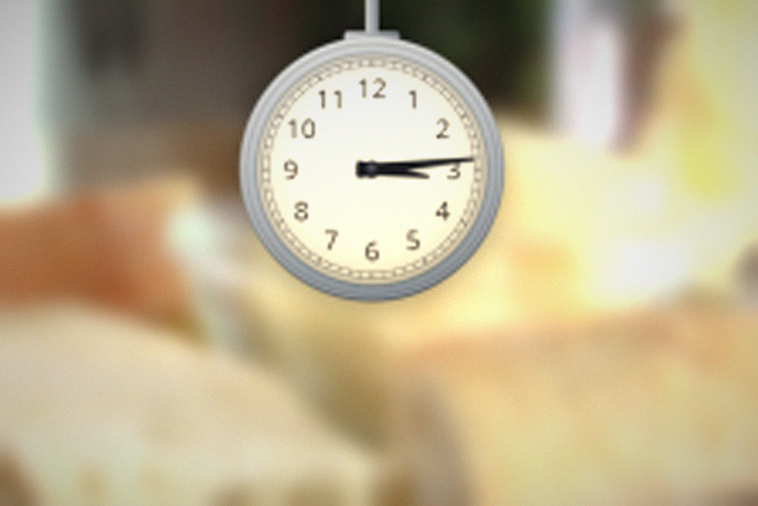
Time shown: **3:14**
